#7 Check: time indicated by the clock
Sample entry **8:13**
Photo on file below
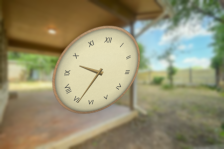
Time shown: **9:34**
